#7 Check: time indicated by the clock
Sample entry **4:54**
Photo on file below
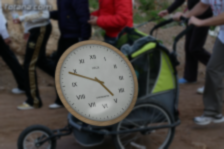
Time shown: **4:49**
